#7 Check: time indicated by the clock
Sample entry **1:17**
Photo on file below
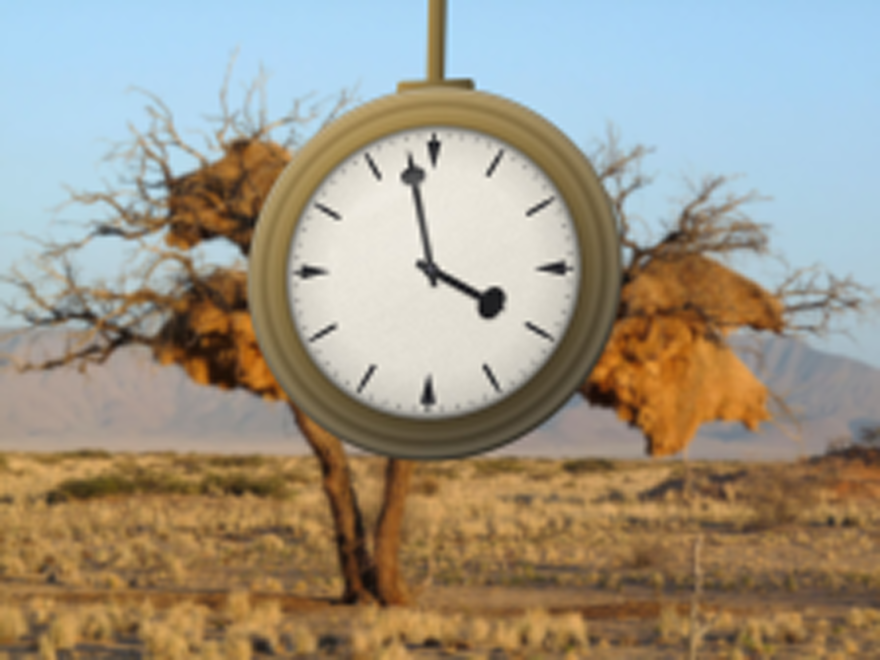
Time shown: **3:58**
